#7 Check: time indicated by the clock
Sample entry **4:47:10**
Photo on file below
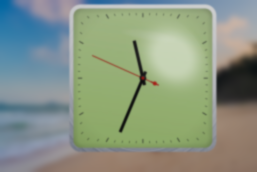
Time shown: **11:33:49**
